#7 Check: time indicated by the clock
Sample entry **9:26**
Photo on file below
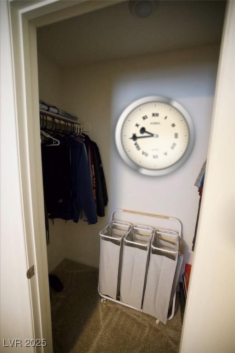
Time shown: **9:44**
